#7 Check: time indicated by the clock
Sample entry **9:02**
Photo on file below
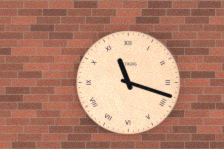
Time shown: **11:18**
